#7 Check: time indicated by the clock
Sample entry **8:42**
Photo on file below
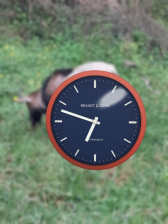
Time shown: **6:48**
